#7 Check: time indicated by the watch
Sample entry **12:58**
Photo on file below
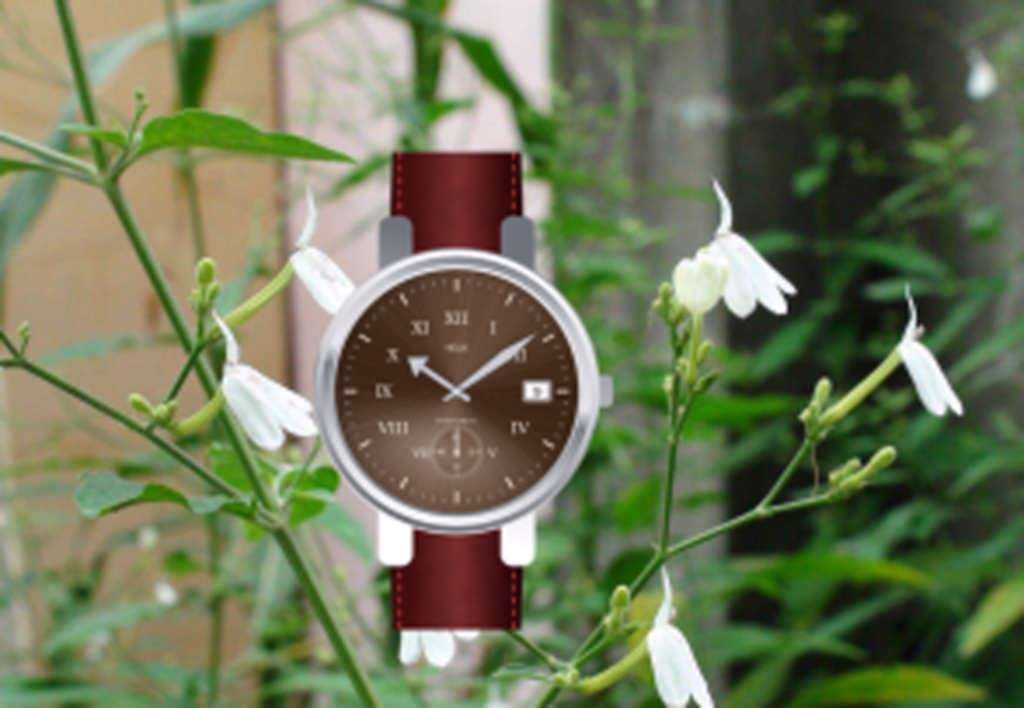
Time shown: **10:09**
